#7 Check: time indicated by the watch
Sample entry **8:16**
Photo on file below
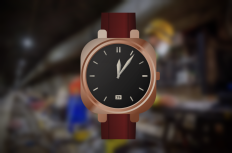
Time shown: **12:06**
